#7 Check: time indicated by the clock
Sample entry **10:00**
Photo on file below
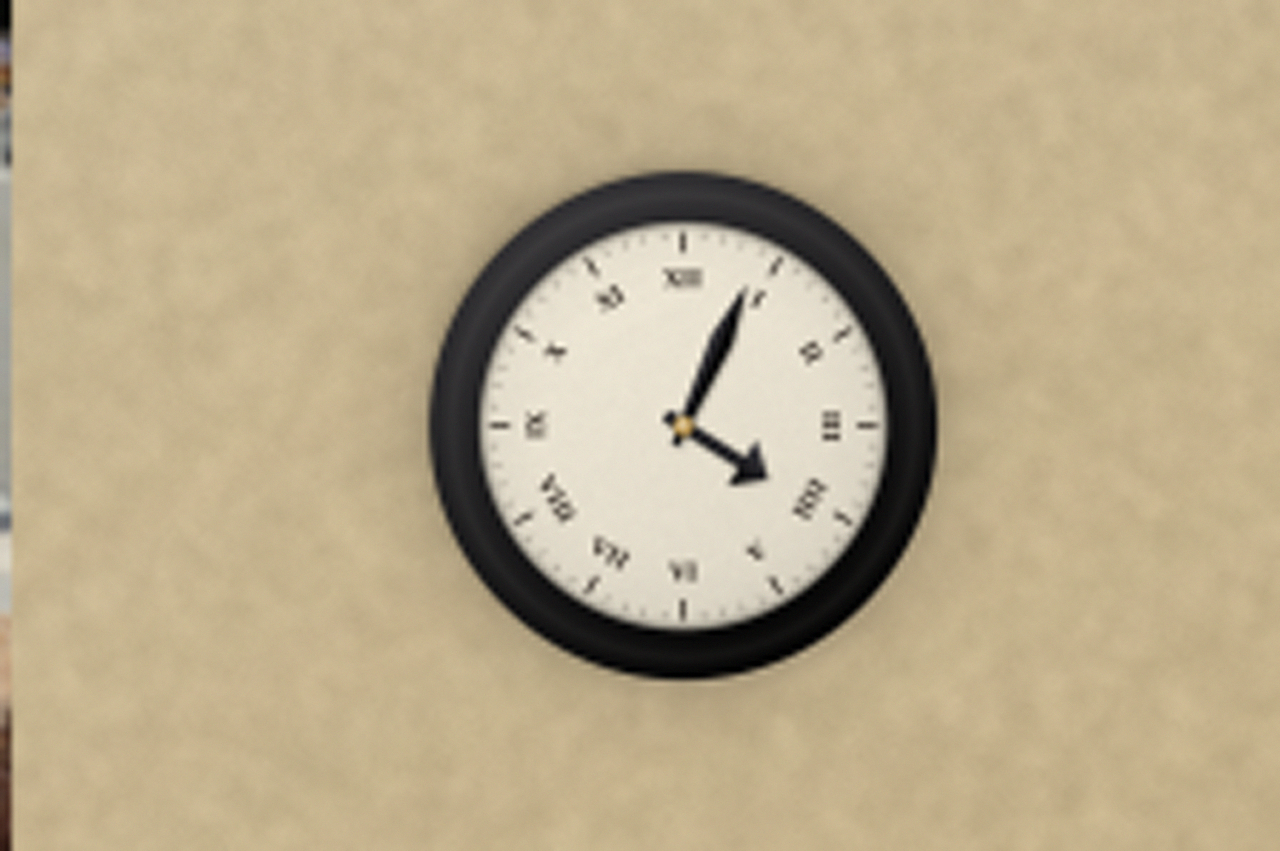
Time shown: **4:04**
